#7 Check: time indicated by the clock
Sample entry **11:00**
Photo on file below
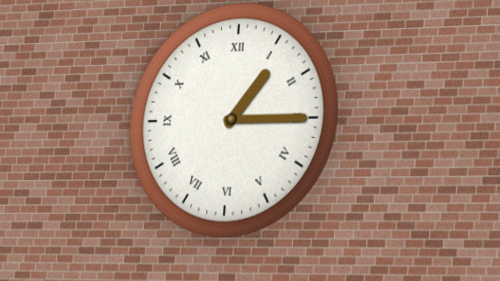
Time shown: **1:15**
